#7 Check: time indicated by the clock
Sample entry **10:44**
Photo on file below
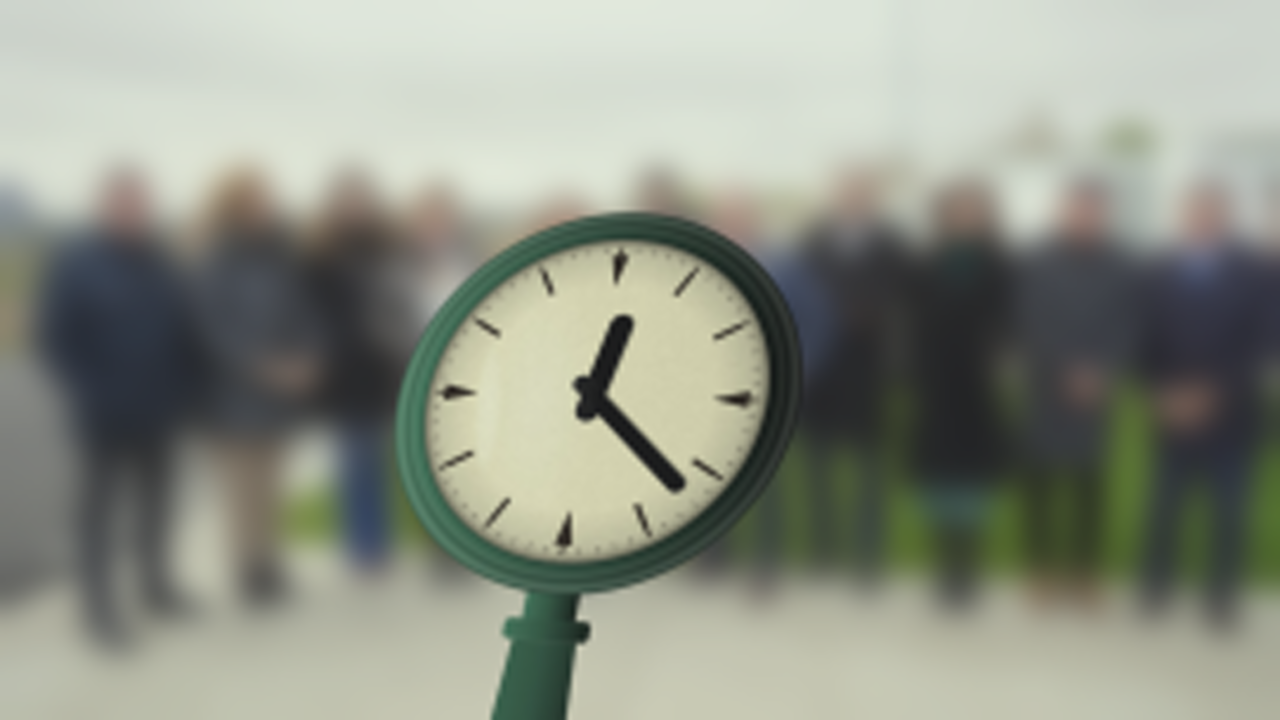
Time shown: **12:22**
